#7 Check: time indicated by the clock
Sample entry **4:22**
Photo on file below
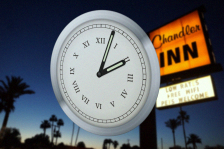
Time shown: **2:03**
